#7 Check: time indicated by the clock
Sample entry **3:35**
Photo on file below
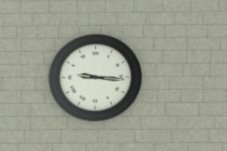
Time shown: **9:16**
